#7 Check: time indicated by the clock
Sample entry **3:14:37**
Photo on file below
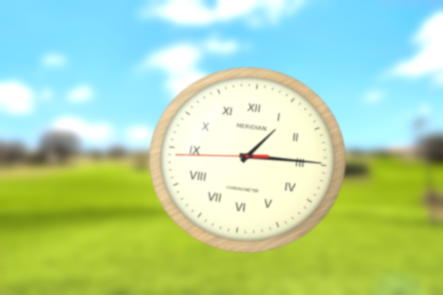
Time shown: **1:14:44**
